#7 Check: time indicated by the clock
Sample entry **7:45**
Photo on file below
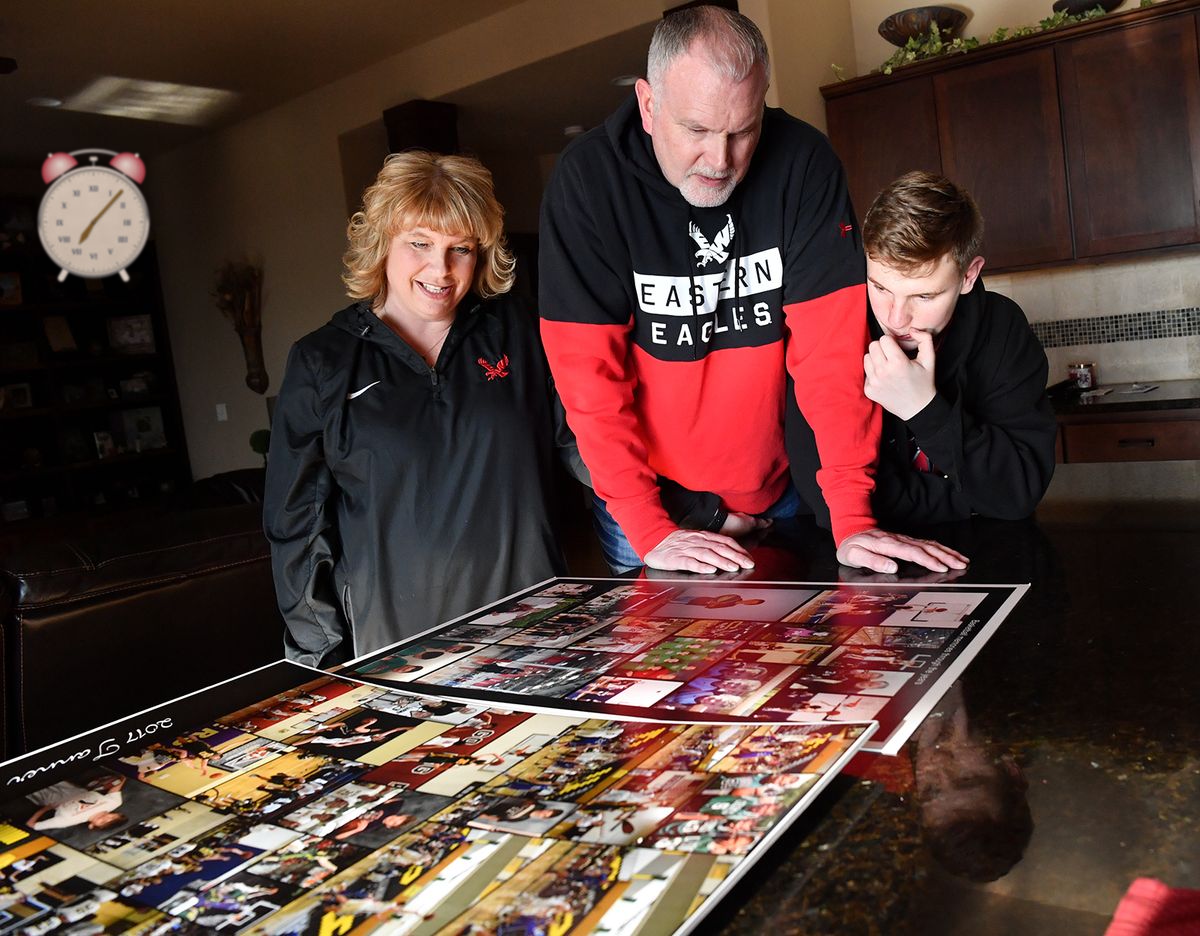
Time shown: **7:07**
